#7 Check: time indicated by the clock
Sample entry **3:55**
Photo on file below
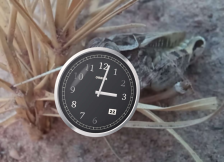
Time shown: **3:02**
